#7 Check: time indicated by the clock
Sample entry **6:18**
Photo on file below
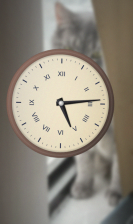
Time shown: **5:14**
